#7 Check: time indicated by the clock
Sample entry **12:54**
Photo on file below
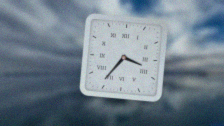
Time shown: **3:36**
